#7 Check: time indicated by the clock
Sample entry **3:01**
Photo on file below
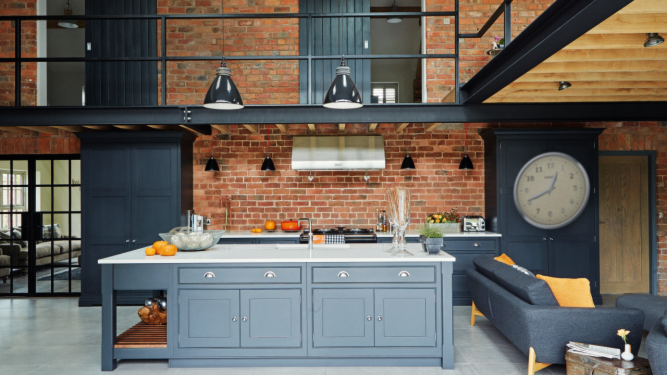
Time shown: **12:41**
